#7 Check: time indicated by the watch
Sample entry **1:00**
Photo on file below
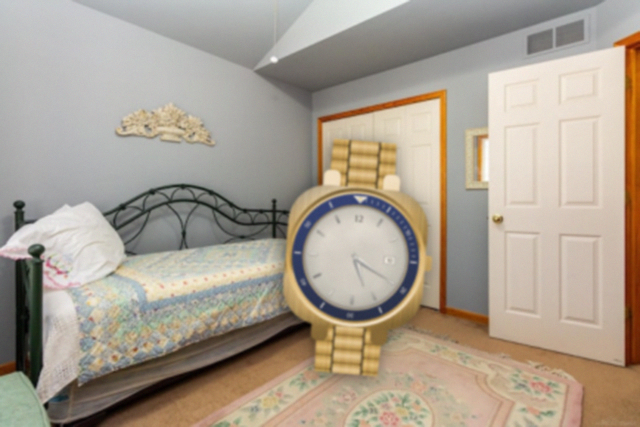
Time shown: **5:20**
